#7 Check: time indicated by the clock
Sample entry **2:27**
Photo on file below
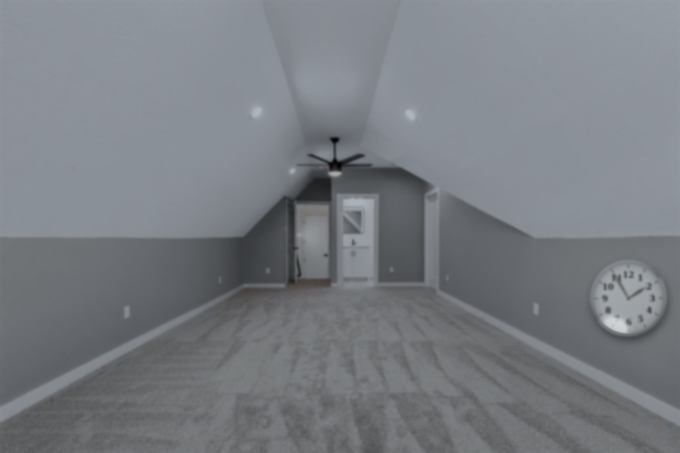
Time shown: **1:55**
